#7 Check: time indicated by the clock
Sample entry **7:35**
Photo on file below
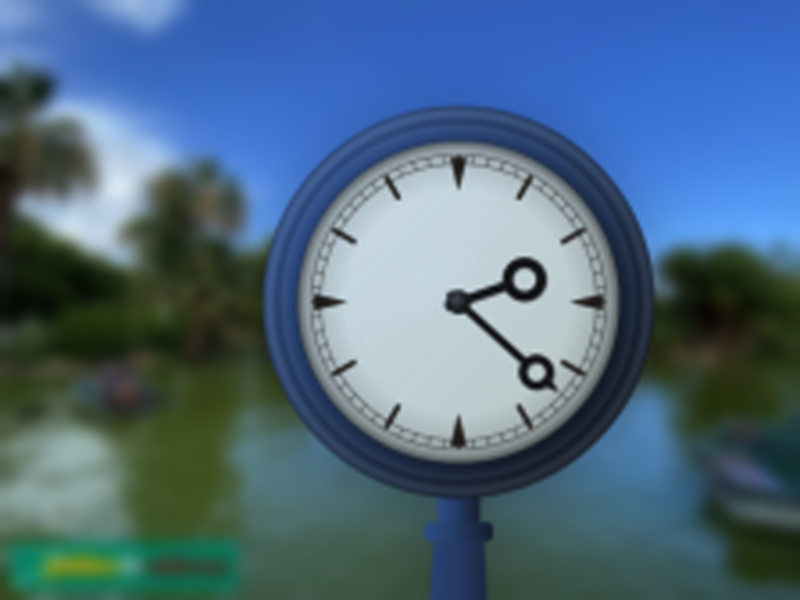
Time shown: **2:22**
